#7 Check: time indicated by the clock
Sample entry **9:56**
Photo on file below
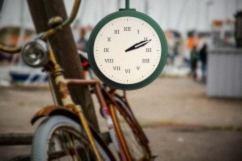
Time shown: **2:11**
